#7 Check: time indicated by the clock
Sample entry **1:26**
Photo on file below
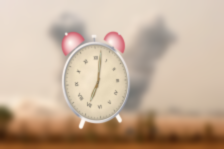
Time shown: **7:02**
